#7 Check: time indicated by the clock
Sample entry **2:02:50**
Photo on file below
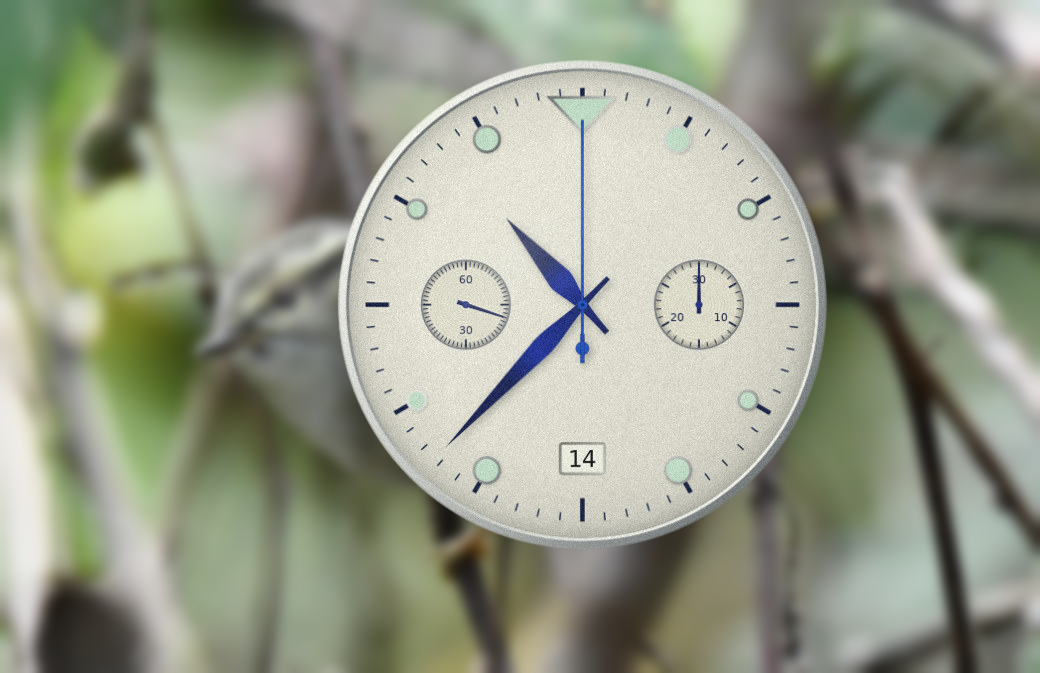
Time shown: **10:37:18**
